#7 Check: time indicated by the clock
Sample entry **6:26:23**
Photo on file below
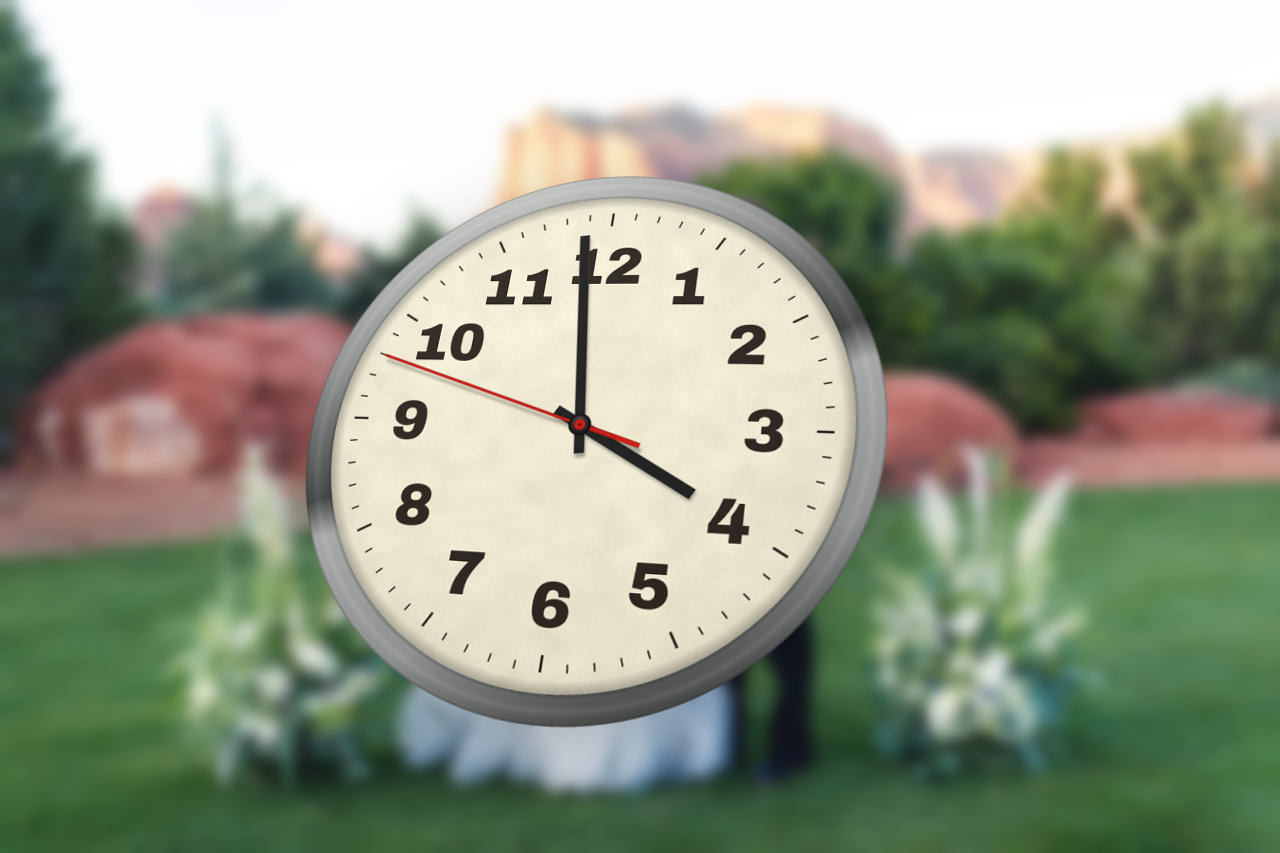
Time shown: **3:58:48**
